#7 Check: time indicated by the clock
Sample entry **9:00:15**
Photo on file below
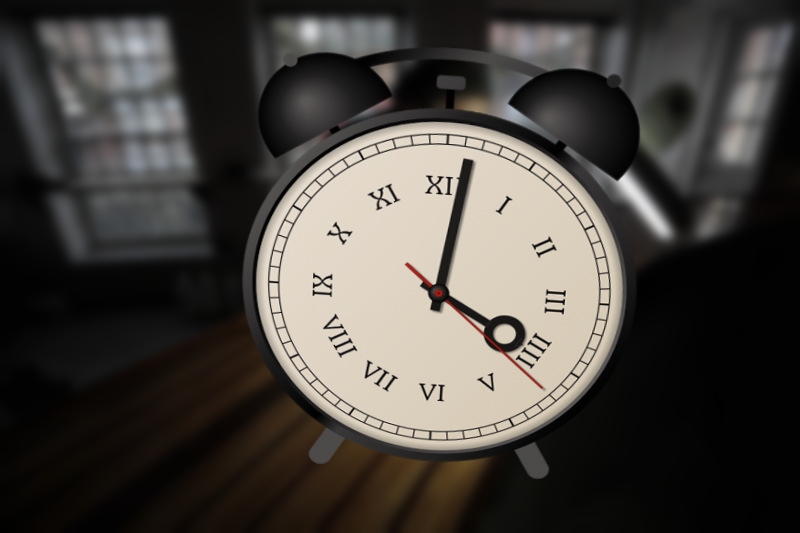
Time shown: **4:01:22**
